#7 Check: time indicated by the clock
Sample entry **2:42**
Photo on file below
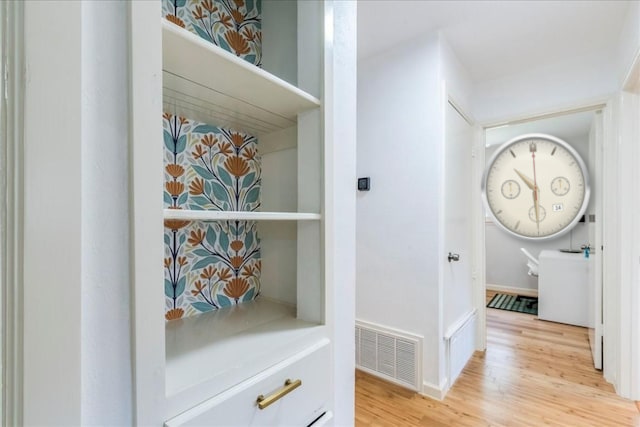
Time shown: **10:30**
